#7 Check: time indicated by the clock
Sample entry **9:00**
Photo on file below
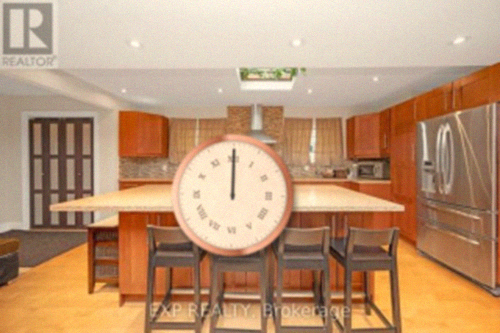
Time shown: **12:00**
